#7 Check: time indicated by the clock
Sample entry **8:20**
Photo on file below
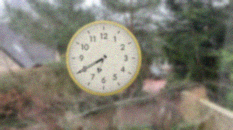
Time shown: **6:40**
